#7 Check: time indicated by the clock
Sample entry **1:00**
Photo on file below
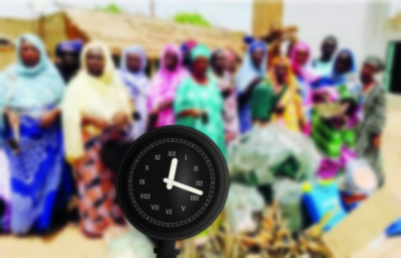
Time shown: **12:18**
